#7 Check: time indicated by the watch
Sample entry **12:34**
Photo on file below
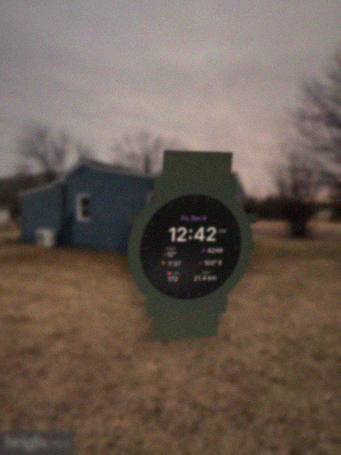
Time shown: **12:42**
